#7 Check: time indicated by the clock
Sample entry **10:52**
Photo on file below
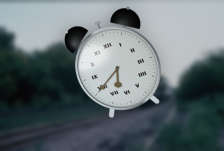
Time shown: **6:40**
